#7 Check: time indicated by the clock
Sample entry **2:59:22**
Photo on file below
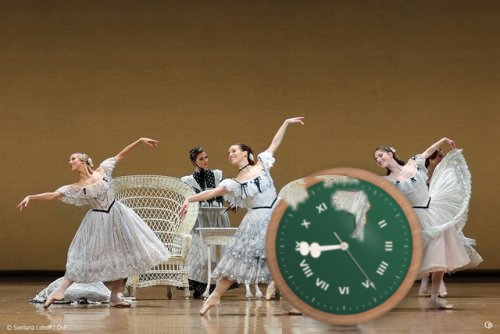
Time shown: **8:44:24**
